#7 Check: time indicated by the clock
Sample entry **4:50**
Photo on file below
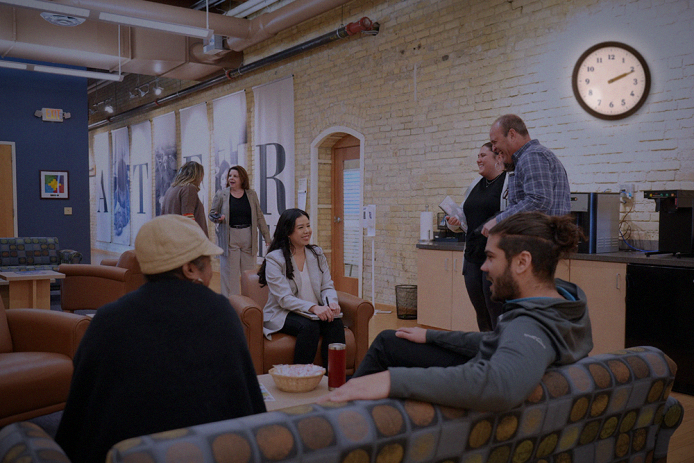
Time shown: **2:11**
